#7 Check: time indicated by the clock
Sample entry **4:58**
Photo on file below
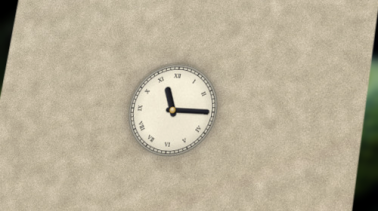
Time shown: **11:15**
